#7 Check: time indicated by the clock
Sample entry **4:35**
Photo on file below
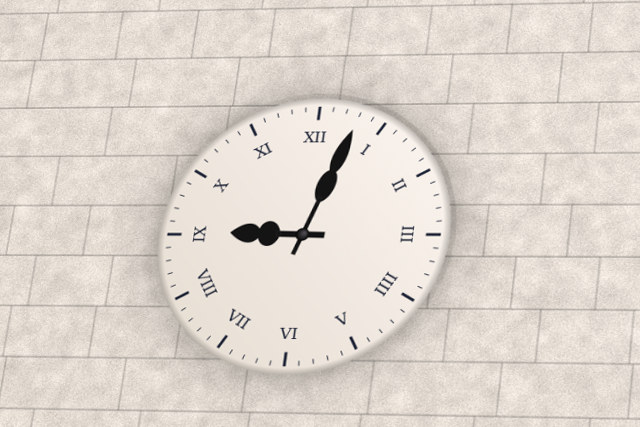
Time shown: **9:03**
